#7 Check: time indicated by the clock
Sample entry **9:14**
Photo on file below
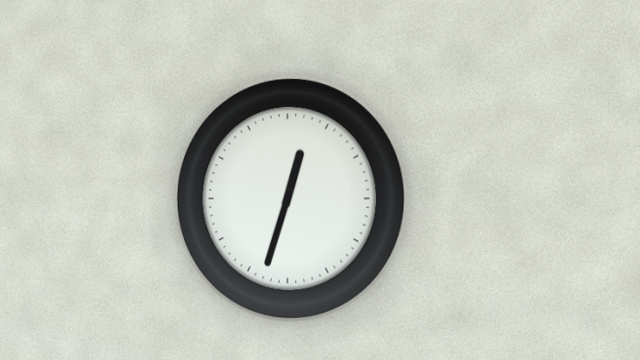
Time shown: **12:33**
